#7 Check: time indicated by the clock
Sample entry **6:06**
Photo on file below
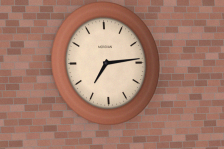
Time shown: **7:14**
